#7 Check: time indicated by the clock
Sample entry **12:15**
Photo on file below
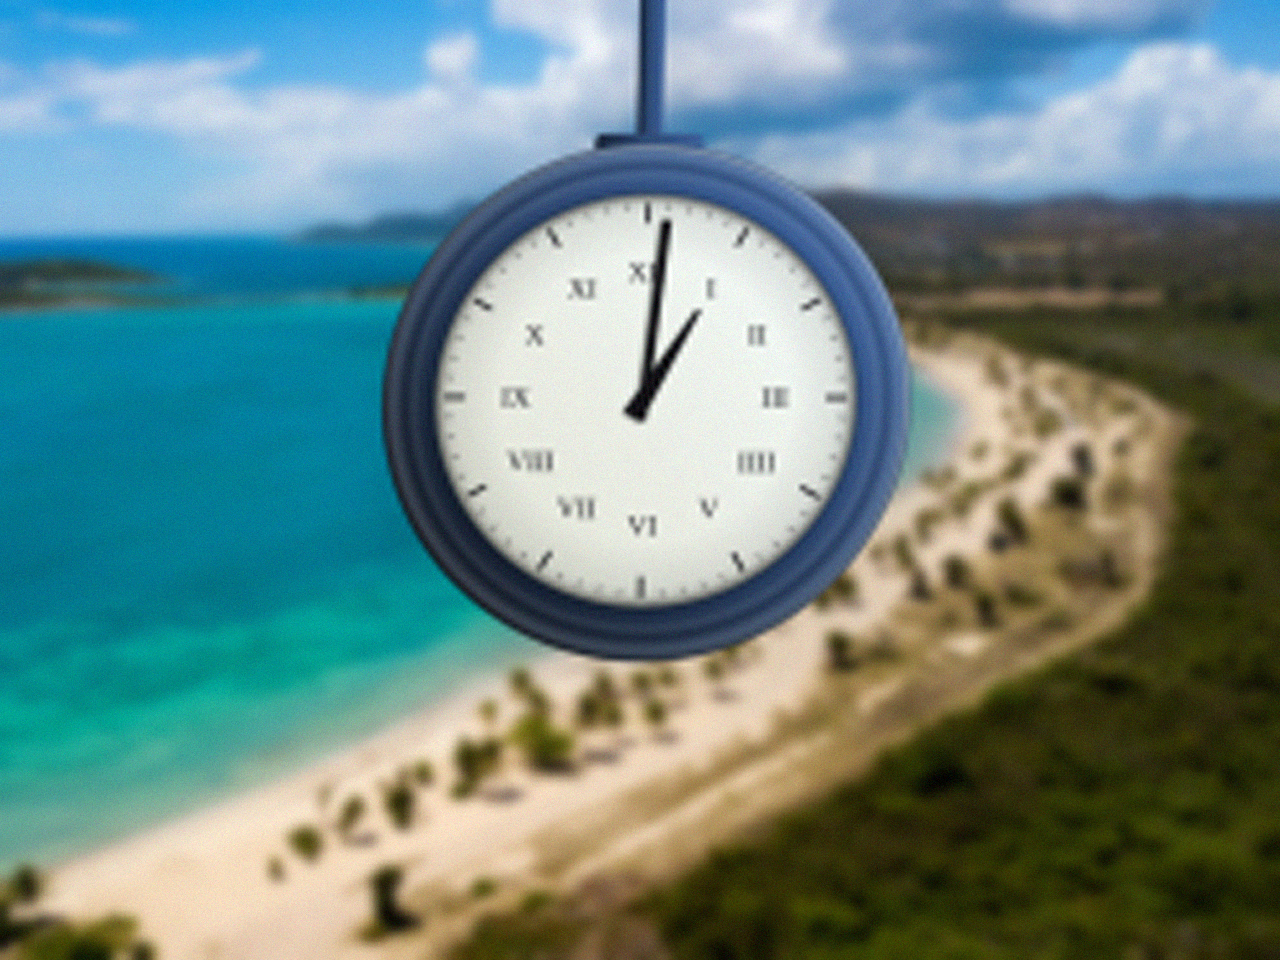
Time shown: **1:01**
